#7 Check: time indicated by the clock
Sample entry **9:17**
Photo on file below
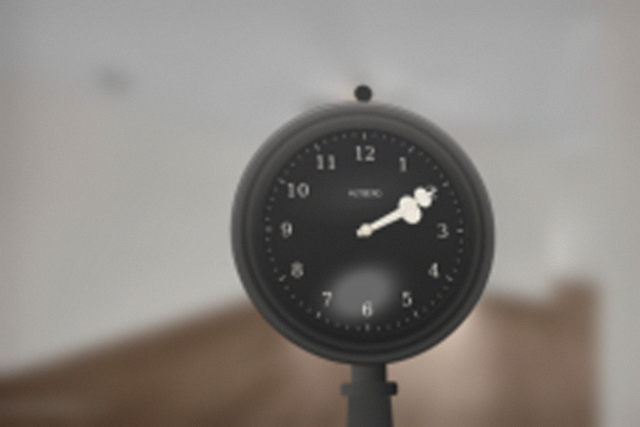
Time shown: **2:10**
